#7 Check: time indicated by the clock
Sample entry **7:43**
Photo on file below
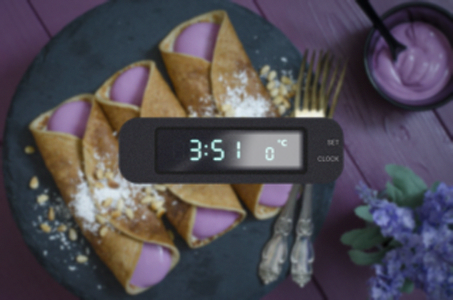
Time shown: **3:51**
